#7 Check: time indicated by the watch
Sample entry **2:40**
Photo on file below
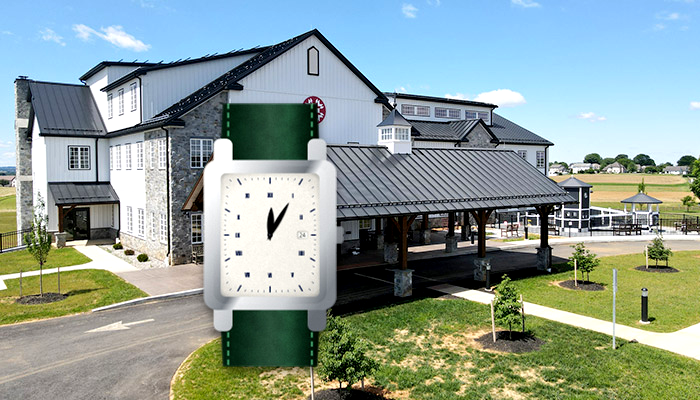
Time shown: **12:05**
